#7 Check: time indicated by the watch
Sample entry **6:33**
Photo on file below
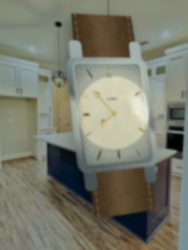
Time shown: **7:53**
